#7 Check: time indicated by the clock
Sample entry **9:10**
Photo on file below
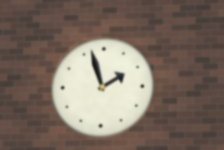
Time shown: **1:57**
